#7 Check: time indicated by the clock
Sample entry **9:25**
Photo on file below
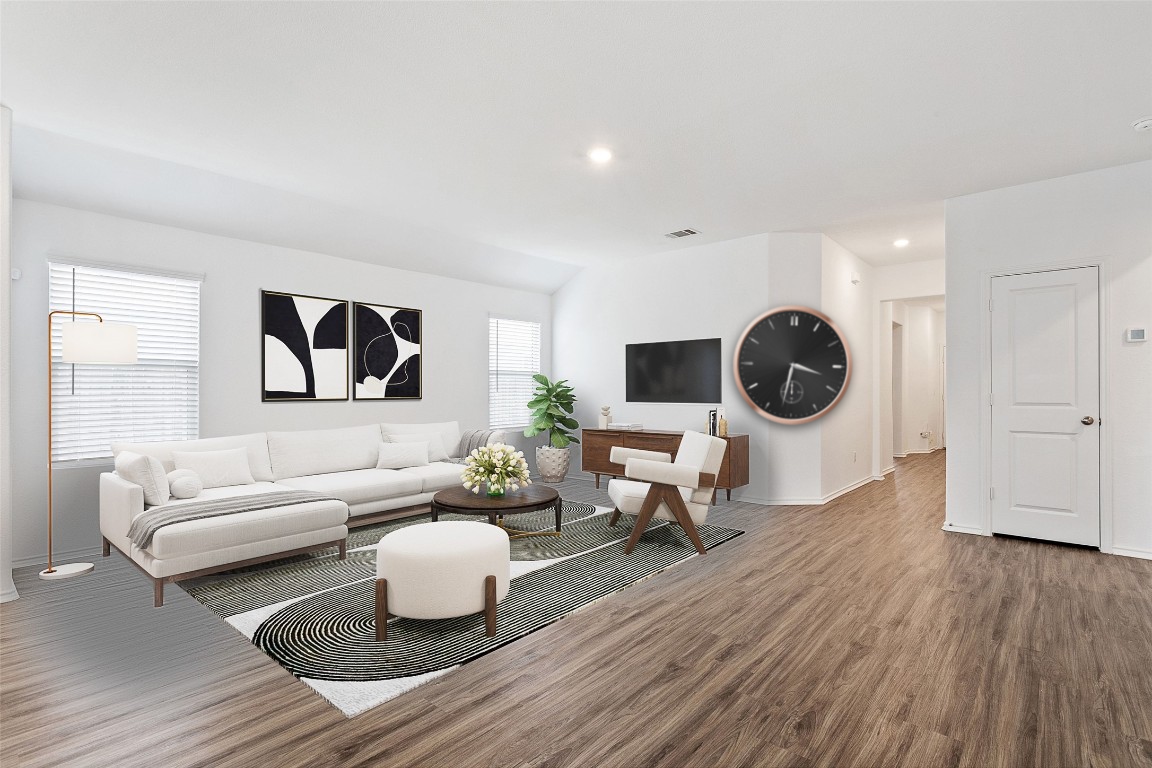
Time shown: **3:32**
